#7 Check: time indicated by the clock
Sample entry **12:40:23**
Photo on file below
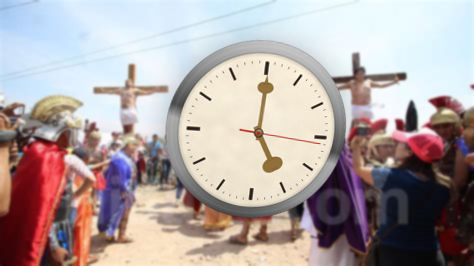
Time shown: **5:00:16**
